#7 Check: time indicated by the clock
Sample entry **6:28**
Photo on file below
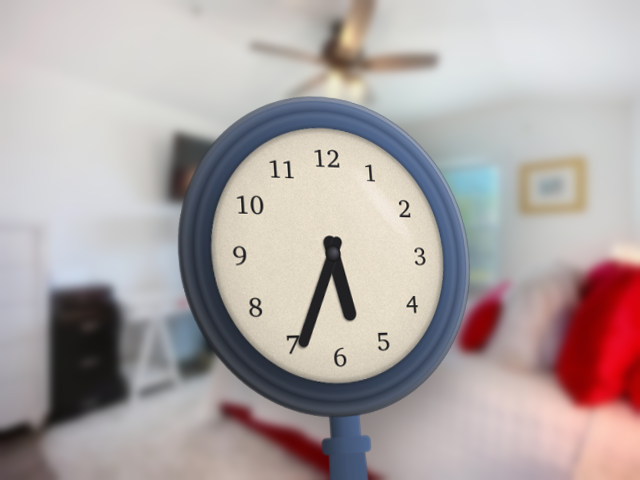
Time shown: **5:34**
